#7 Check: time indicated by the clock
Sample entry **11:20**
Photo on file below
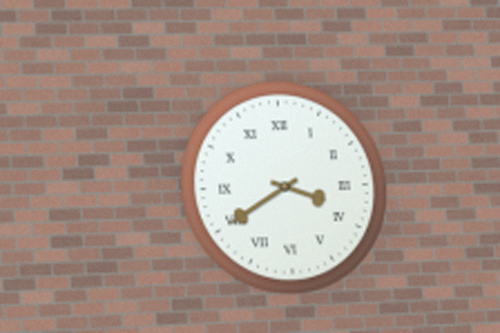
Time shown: **3:40**
